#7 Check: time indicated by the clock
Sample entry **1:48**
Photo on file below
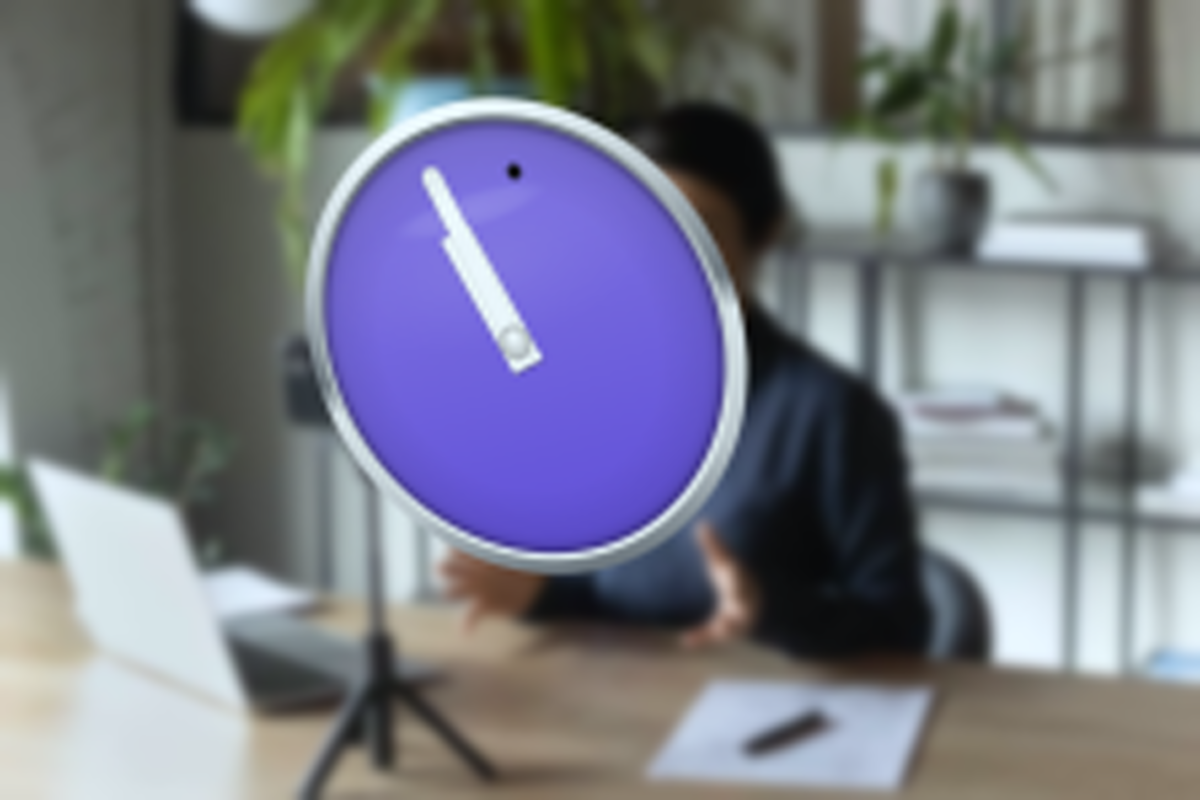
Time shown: **10:55**
